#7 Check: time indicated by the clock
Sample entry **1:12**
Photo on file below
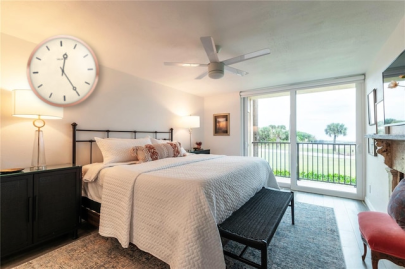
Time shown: **12:25**
